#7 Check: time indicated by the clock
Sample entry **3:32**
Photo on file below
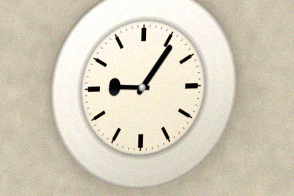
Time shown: **9:06**
